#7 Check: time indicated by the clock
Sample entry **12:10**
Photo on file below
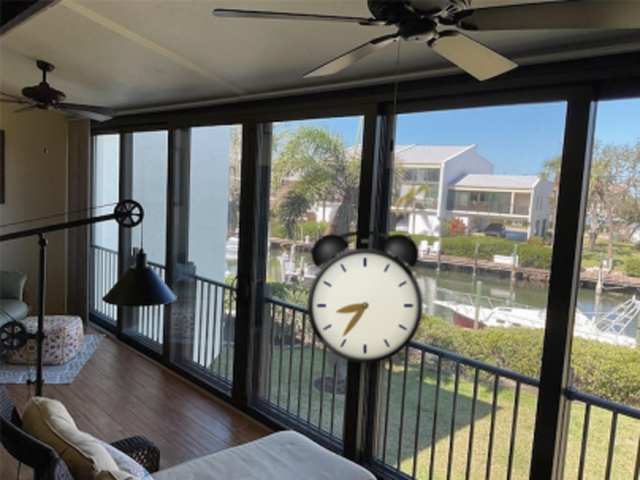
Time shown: **8:36**
